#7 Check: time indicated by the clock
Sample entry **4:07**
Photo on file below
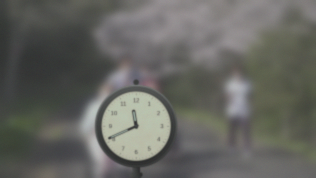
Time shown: **11:41**
